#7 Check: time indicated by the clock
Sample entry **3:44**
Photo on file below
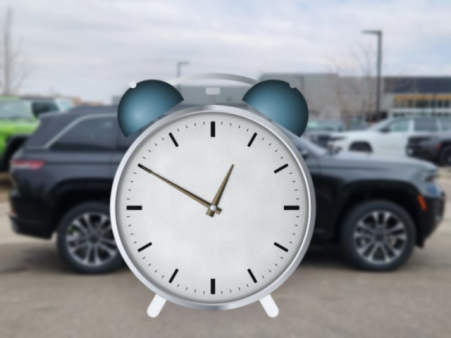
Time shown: **12:50**
